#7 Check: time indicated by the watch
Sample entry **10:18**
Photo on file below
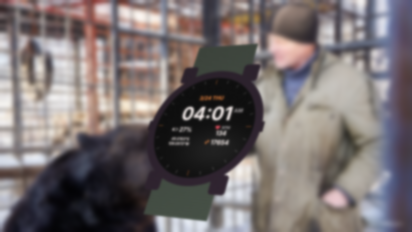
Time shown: **4:01**
